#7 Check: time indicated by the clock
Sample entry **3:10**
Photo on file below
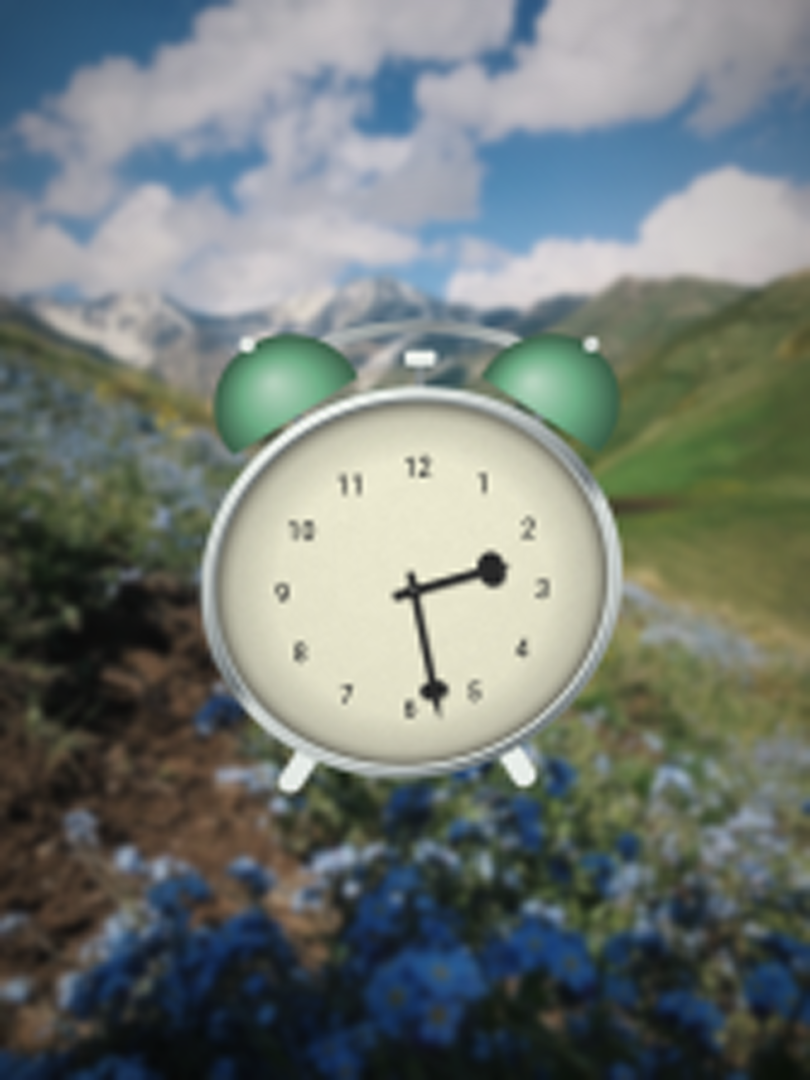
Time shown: **2:28**
